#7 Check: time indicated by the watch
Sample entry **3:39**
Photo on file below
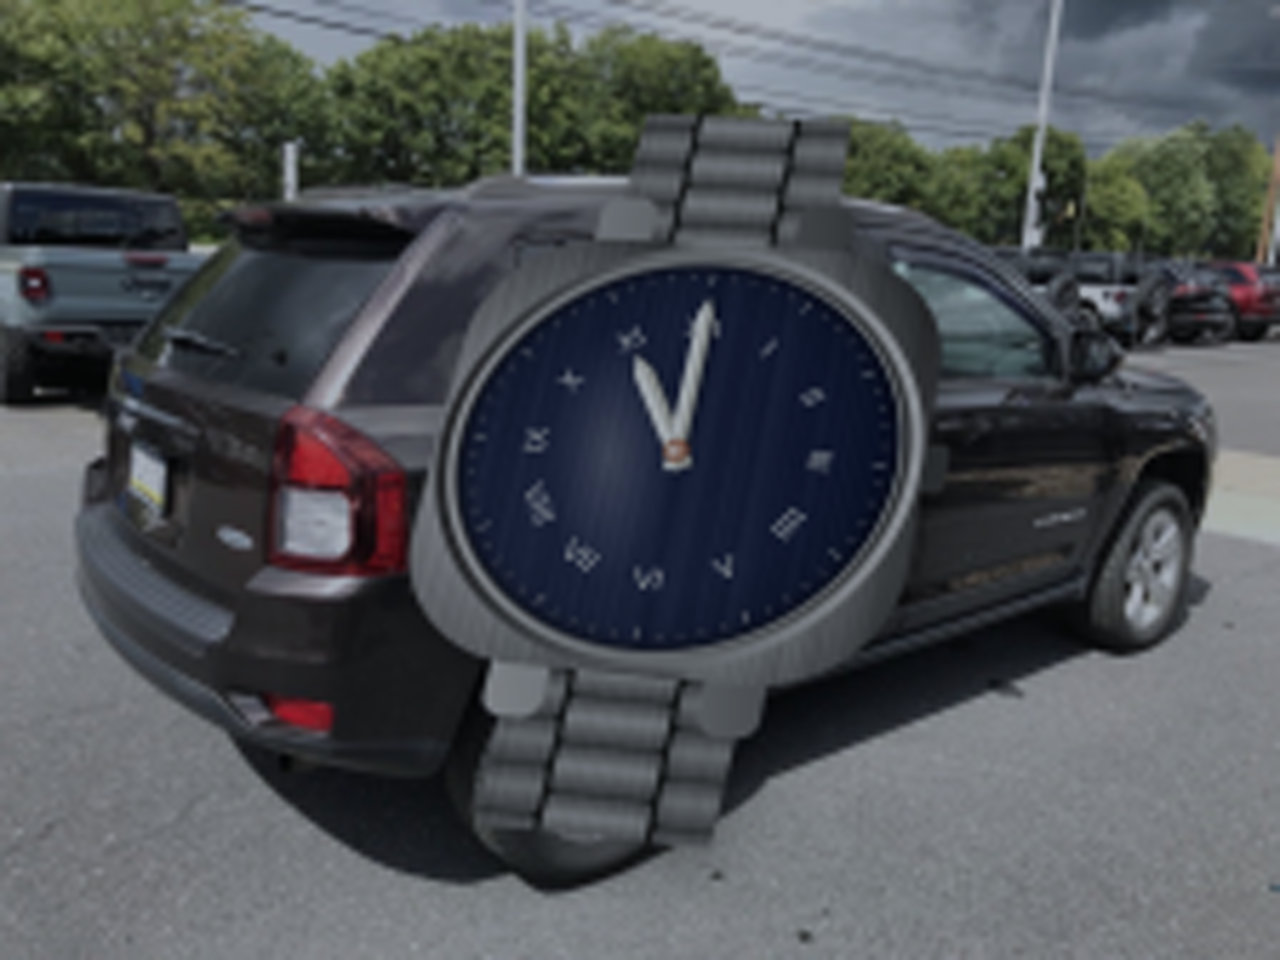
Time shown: **11:00**
